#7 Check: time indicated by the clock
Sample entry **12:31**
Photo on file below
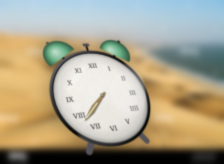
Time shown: **7:38**
